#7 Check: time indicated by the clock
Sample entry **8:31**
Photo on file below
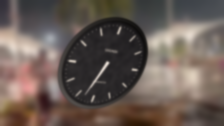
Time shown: **6:33**
